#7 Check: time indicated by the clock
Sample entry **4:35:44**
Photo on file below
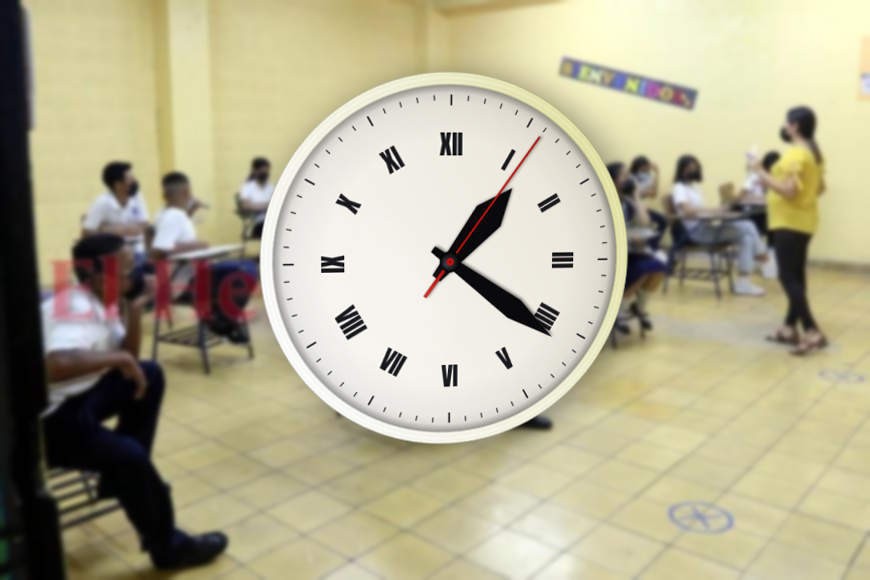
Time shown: **1:21:06**
